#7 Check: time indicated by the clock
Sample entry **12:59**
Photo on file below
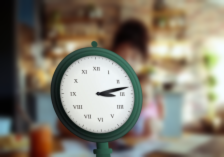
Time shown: **3:13**
